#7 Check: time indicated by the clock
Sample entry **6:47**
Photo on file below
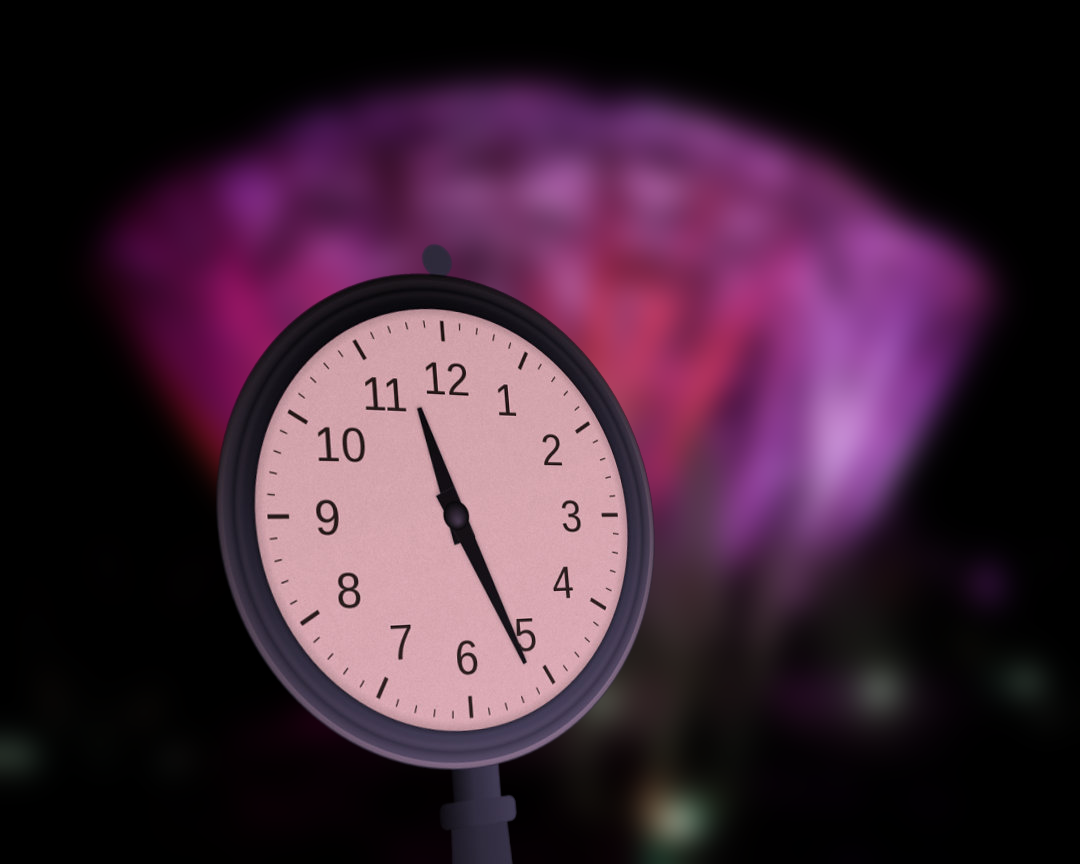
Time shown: **11:26**
